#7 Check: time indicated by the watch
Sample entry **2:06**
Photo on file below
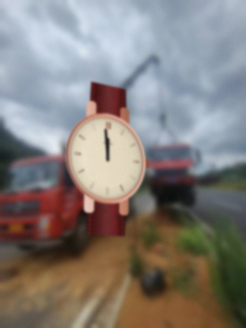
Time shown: **11:59**
